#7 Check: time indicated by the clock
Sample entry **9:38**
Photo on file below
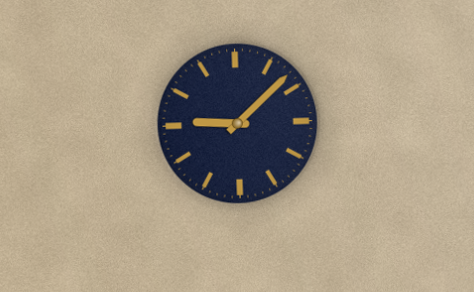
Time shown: **9:08**
